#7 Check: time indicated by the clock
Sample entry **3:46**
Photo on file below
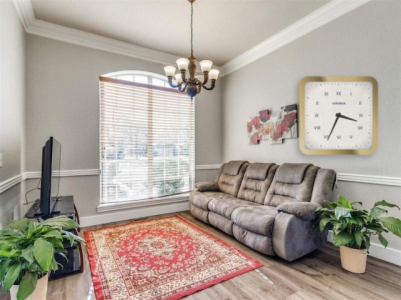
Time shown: **3:34**
